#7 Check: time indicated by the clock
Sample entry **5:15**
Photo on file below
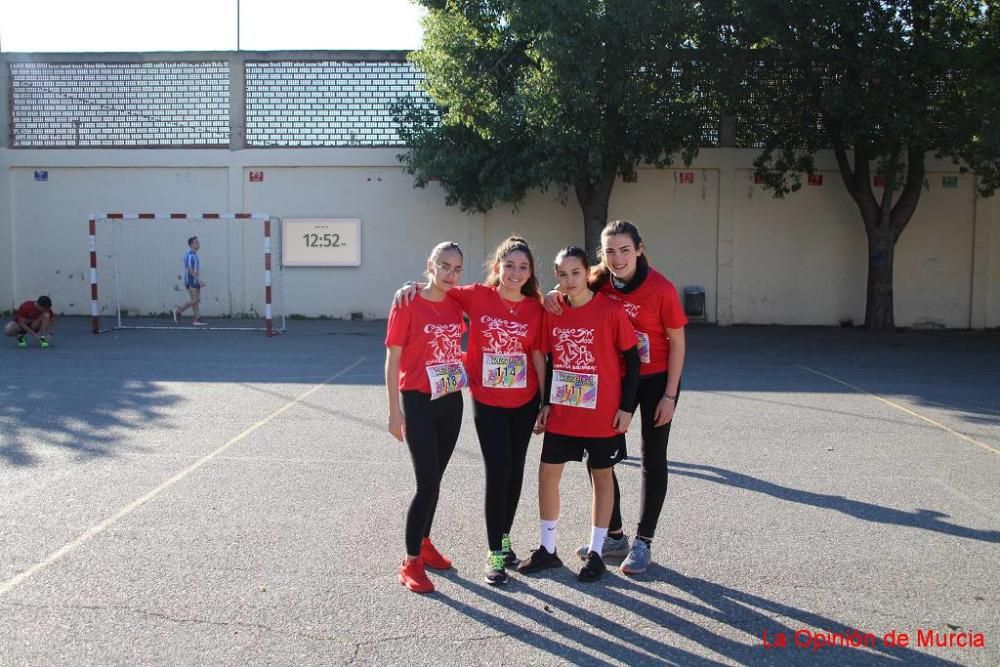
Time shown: **12:52**
